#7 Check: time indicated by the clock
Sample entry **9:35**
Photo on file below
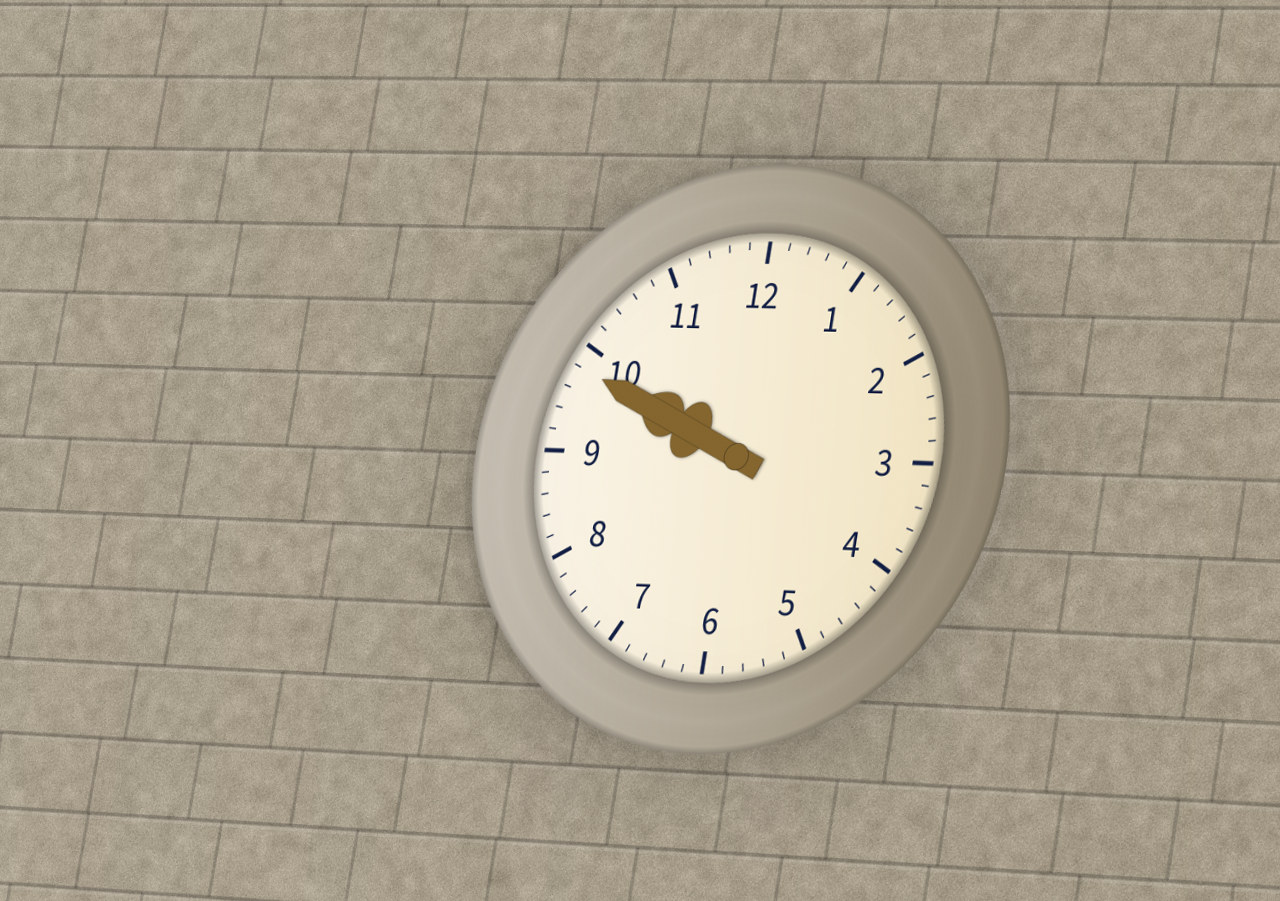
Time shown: **9:49**
